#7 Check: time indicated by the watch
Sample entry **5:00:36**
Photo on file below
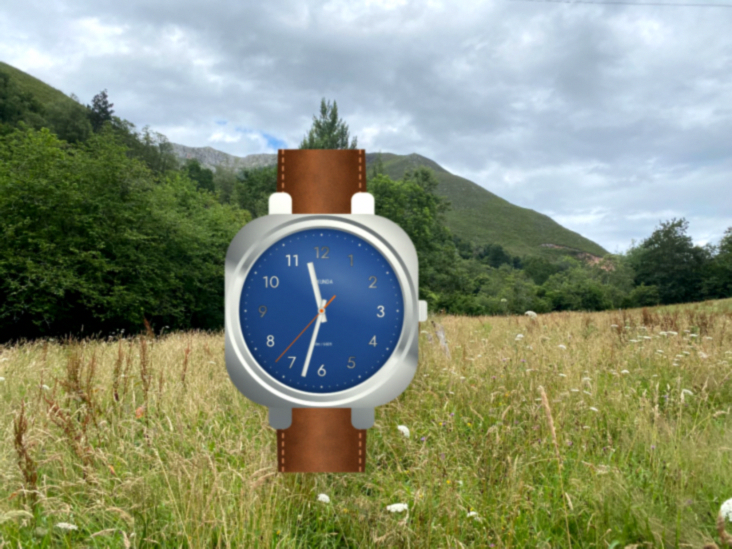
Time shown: **11:32:37**
